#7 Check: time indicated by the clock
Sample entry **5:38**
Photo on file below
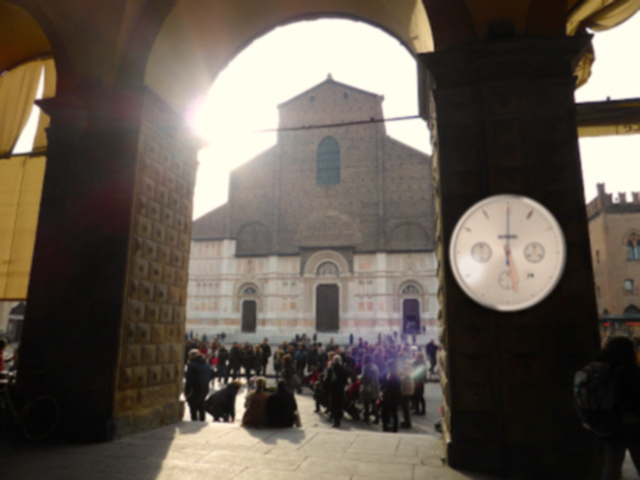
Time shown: **5:28**
